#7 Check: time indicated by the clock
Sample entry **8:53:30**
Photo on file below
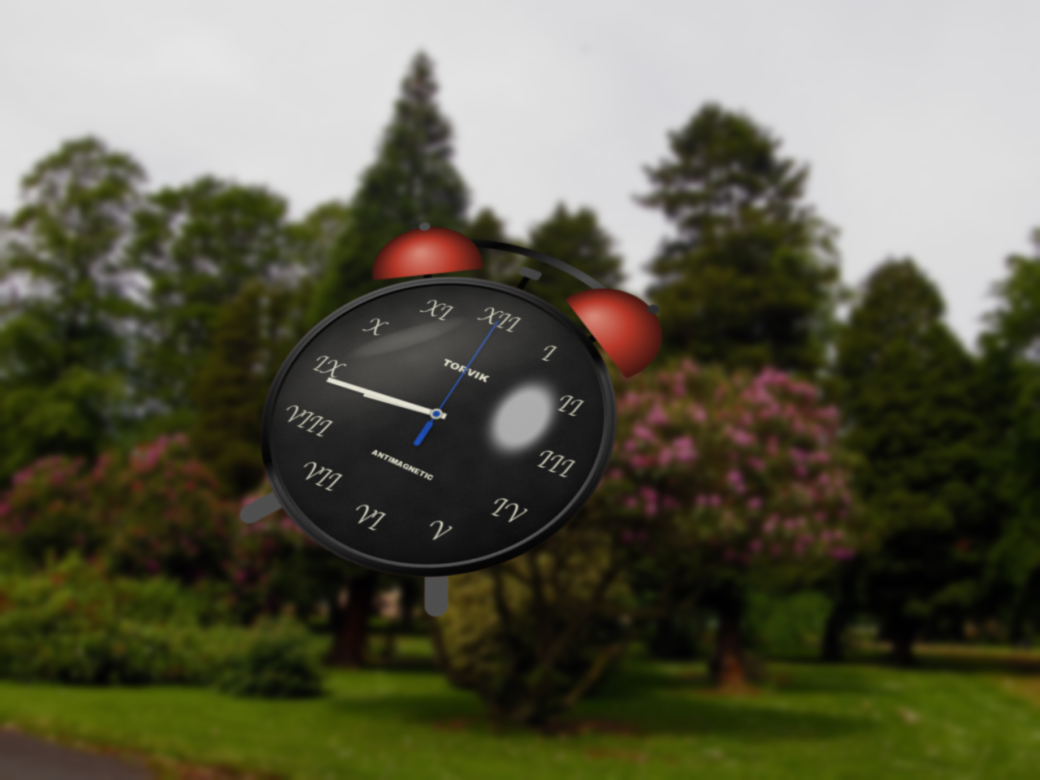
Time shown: **8:44:00**
